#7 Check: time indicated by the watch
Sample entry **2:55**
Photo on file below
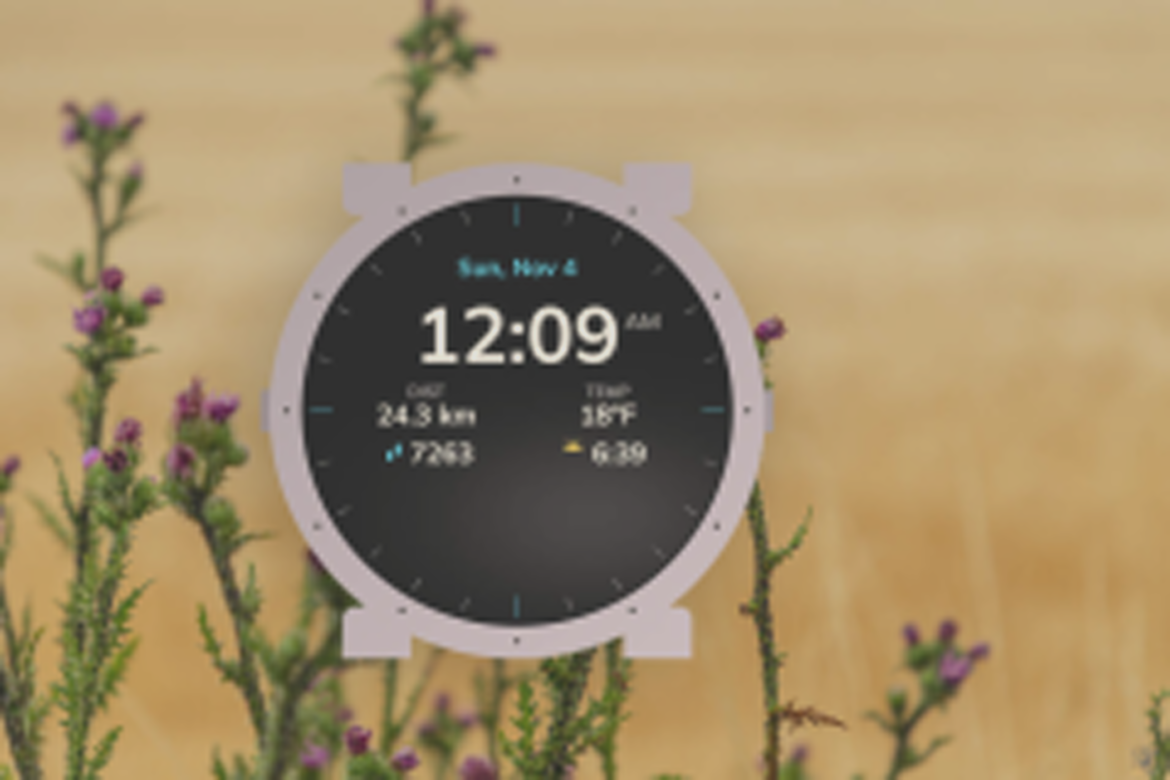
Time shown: **12:09**
